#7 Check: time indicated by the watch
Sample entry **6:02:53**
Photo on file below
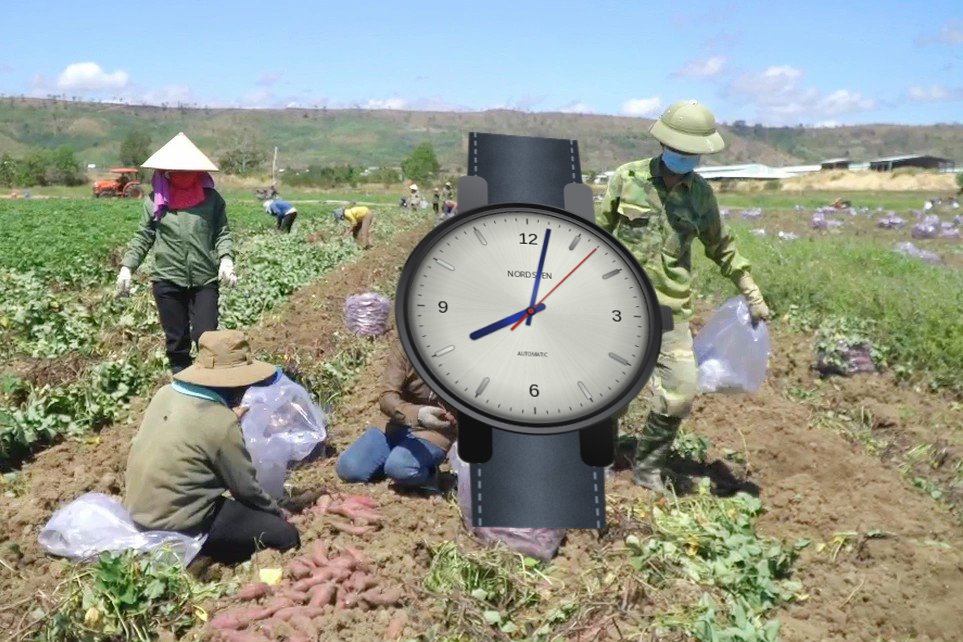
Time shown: **8:02:07**
